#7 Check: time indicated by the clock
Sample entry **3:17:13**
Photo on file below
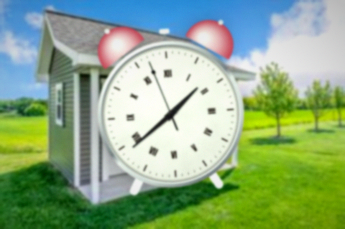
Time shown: **1:38:57**
